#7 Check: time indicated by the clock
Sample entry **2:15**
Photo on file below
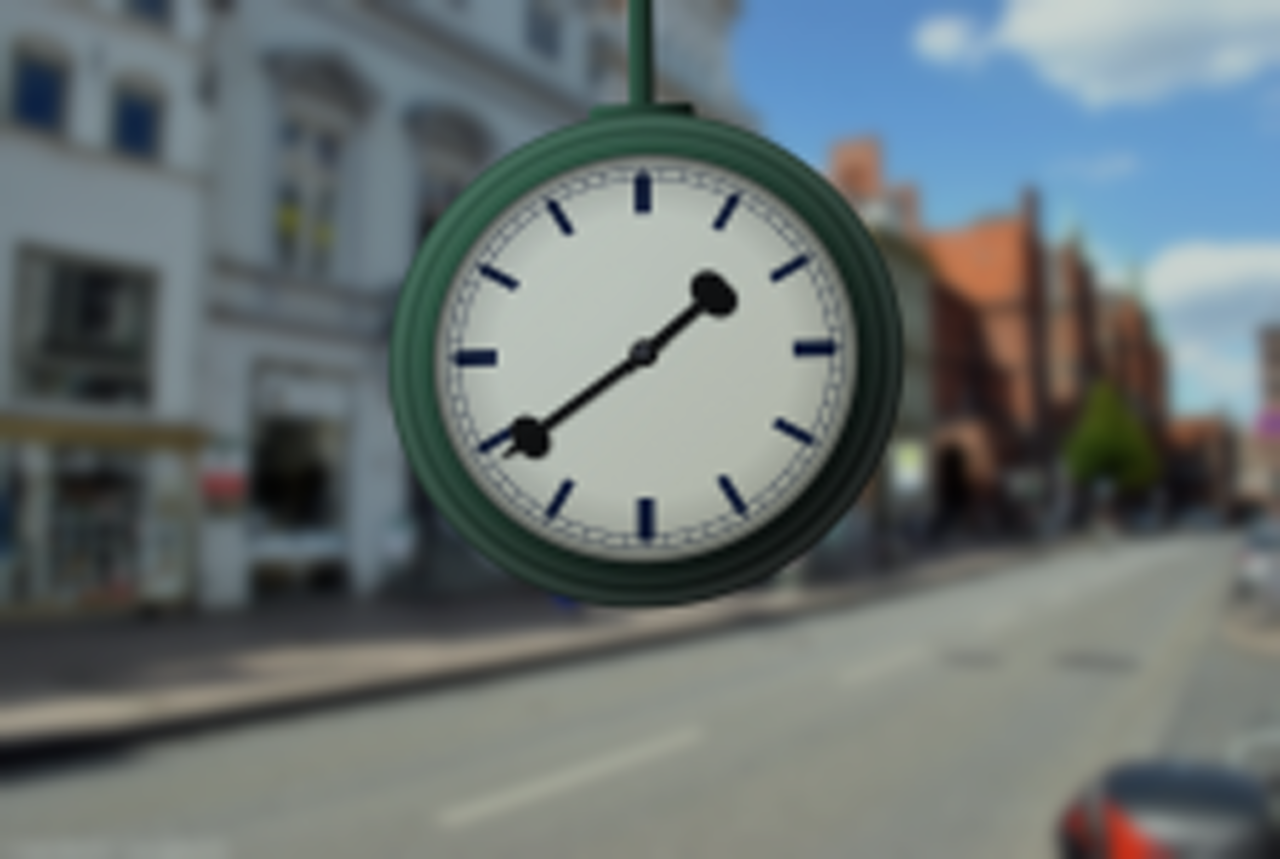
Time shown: **1:39**
